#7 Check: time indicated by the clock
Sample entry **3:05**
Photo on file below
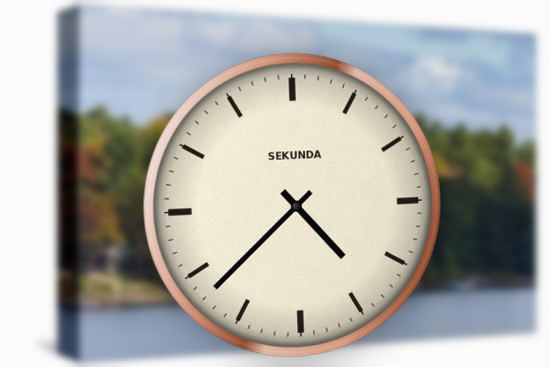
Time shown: **4:38**
